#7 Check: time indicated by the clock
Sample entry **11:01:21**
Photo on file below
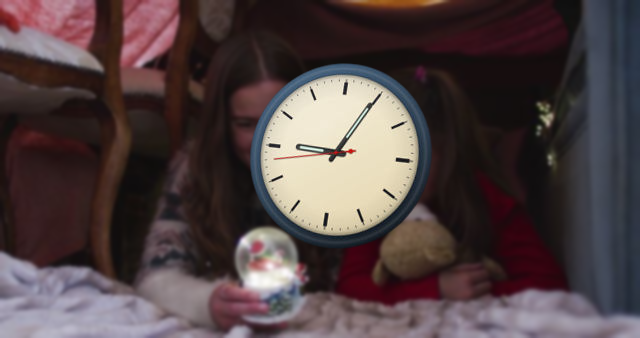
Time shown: **9:04:43**
